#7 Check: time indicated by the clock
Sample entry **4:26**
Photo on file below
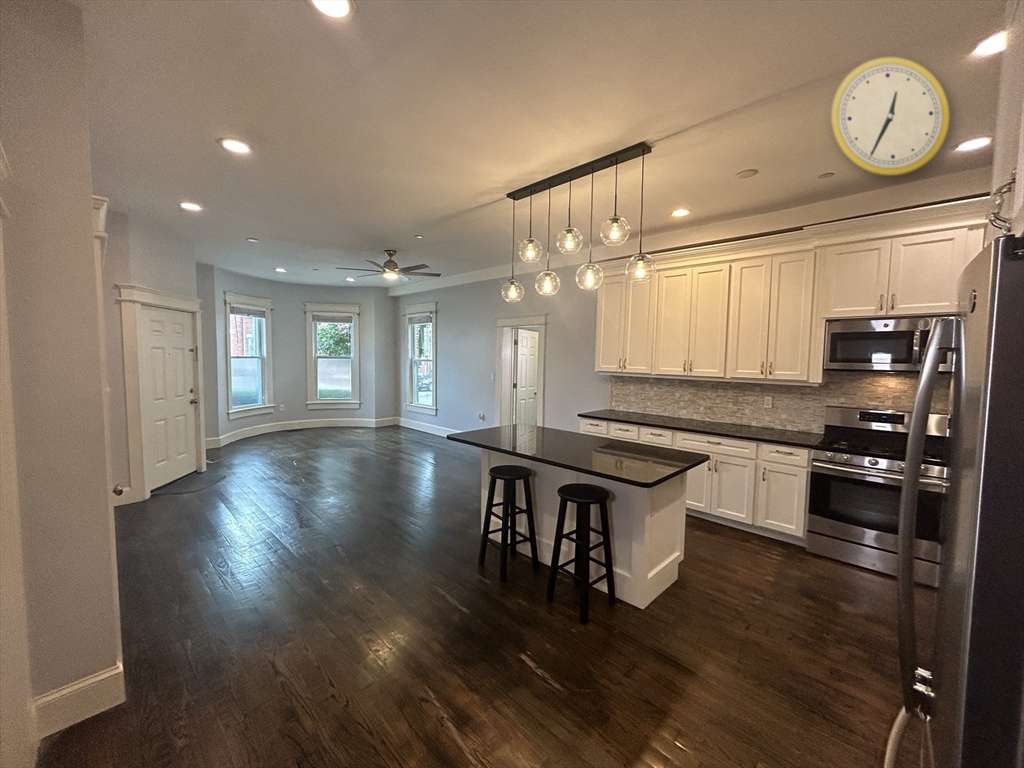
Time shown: **12:35**
